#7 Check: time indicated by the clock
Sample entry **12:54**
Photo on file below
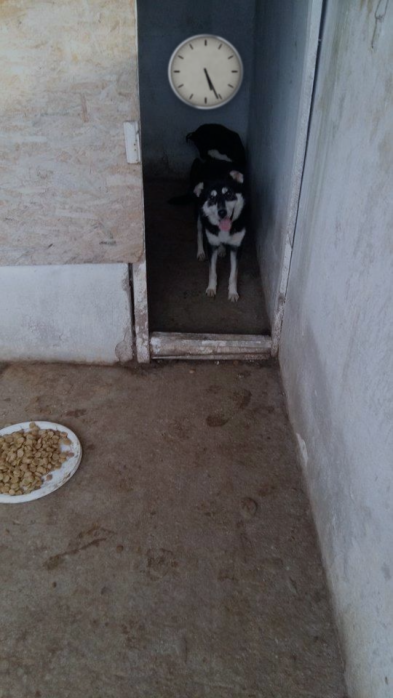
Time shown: **5:26**
